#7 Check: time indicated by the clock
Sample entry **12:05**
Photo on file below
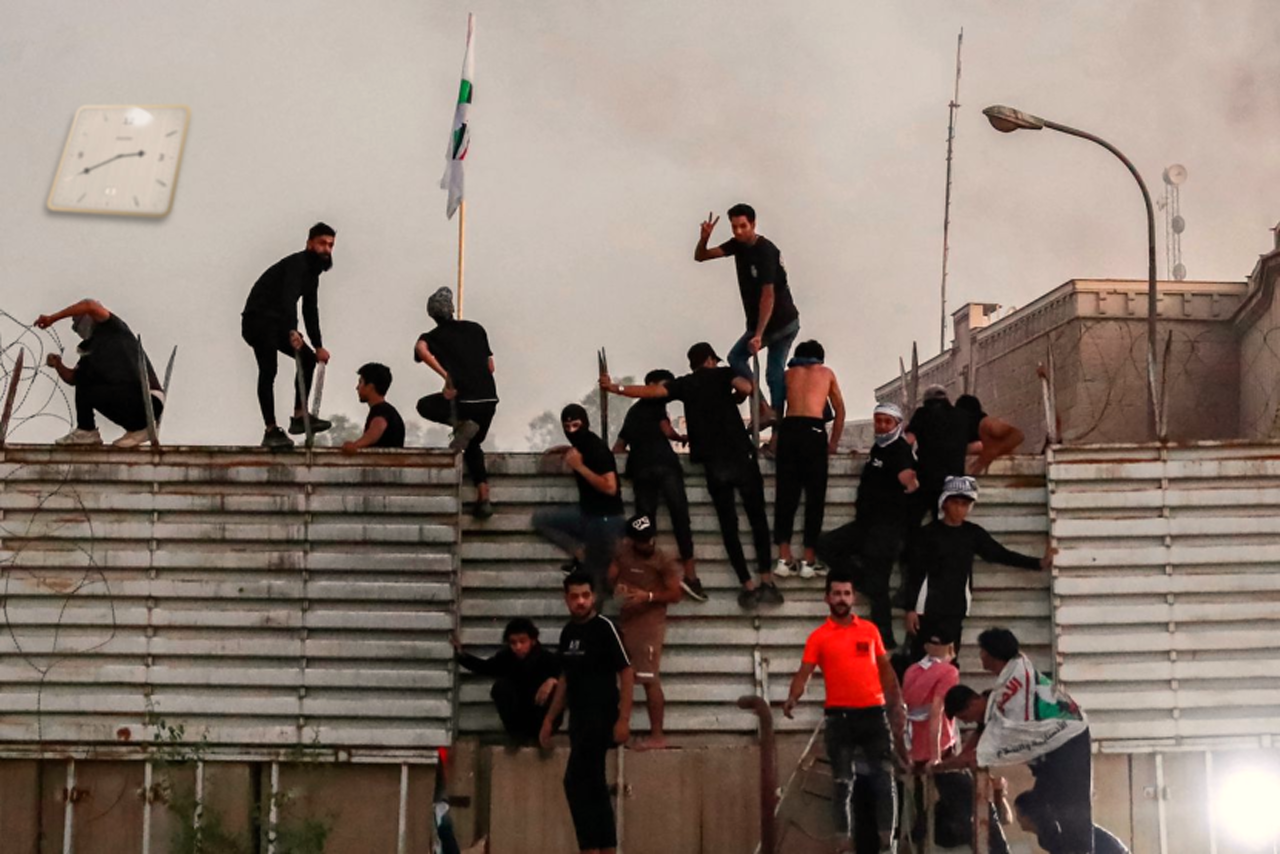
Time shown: **2:40**
